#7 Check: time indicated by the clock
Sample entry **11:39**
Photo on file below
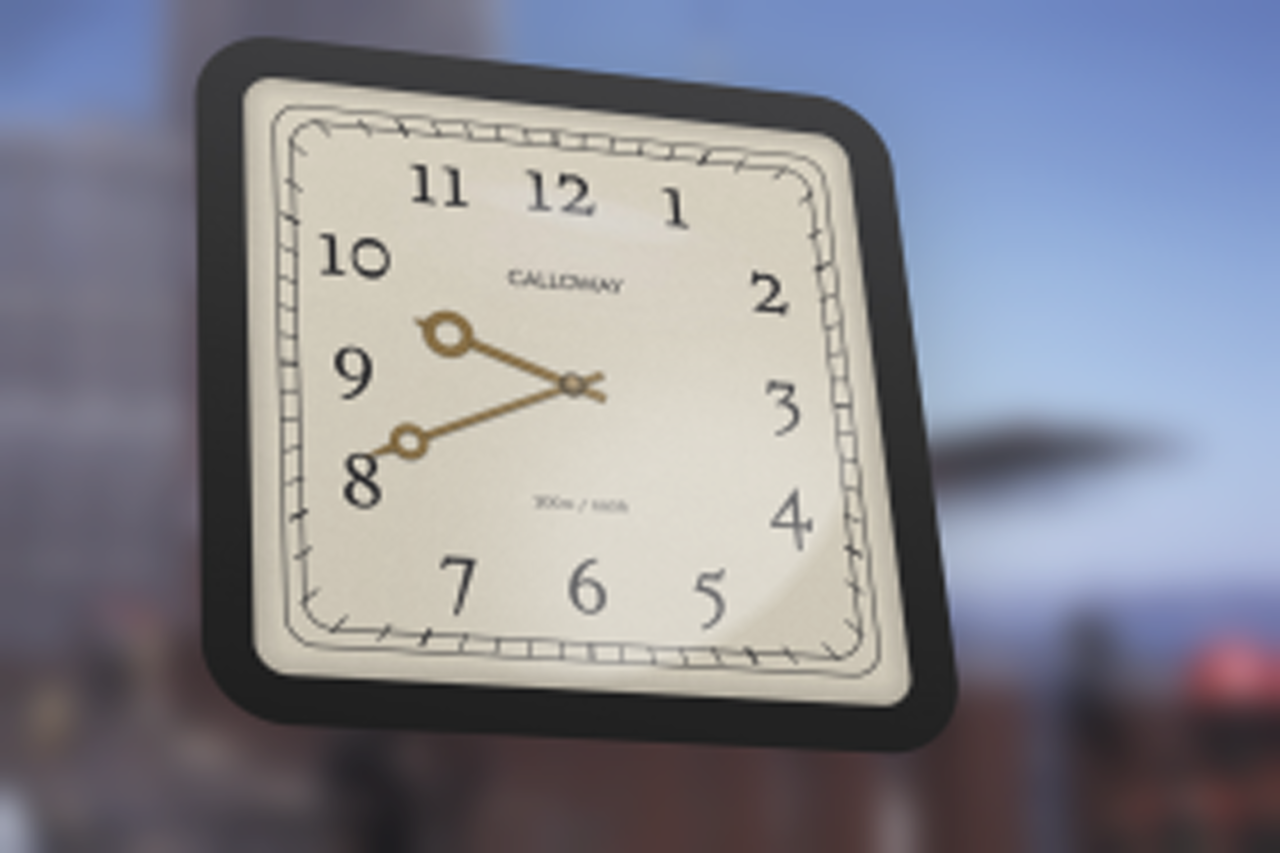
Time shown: **9:41**
